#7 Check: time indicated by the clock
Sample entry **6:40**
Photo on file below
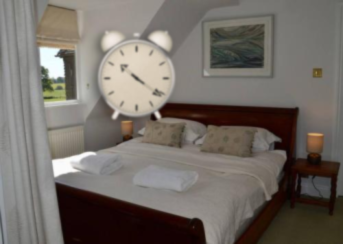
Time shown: **10:21**
